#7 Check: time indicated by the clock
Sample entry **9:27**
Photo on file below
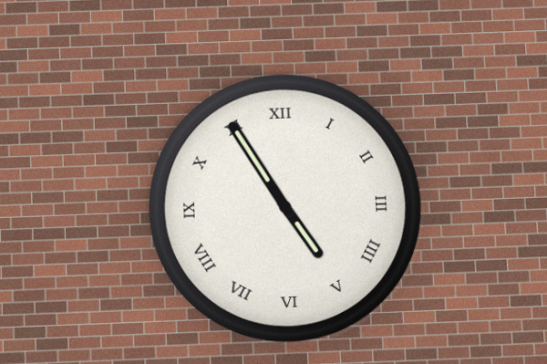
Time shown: **4:55**
